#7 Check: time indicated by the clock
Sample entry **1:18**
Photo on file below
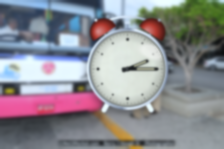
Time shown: **2:15**
